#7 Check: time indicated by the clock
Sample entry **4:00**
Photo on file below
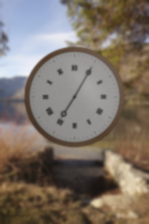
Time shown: **7:05**
